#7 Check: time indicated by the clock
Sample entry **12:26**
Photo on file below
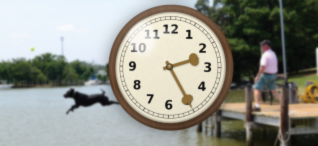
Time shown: **2:25**
